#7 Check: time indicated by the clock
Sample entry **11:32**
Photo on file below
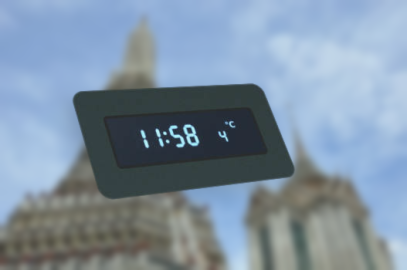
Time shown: **11:58**
